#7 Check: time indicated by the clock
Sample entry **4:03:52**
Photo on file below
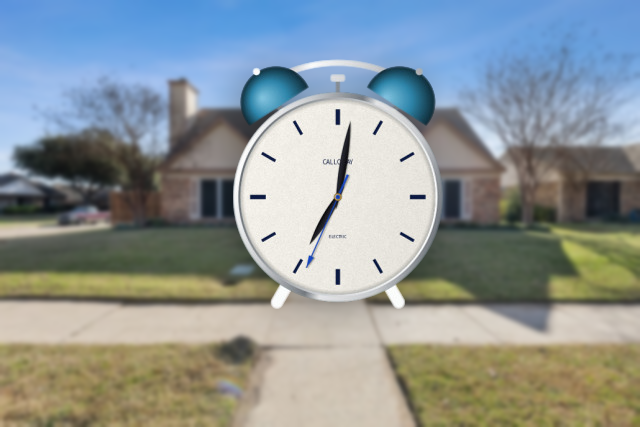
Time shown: **7:01:34**
